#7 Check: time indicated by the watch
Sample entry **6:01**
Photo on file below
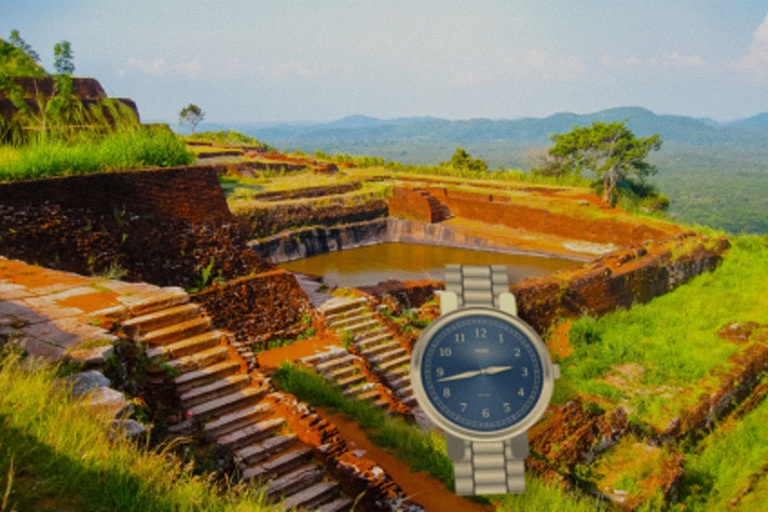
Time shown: **2:43**
